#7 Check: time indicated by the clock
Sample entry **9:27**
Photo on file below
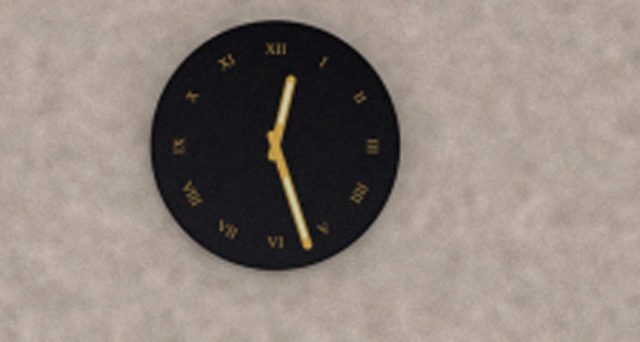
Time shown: **12:27**
